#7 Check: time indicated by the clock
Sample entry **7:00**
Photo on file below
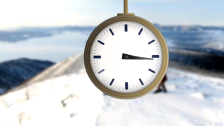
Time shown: **3:16**
